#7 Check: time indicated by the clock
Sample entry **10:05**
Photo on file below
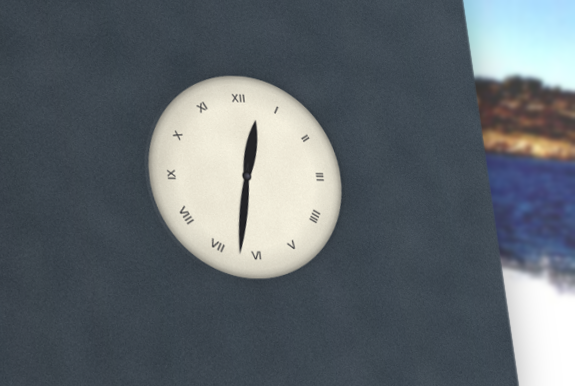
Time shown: **12:32**
